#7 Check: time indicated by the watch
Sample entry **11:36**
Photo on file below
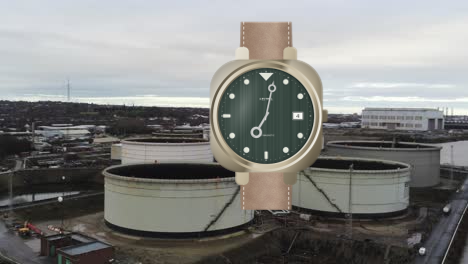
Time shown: **7:02**
